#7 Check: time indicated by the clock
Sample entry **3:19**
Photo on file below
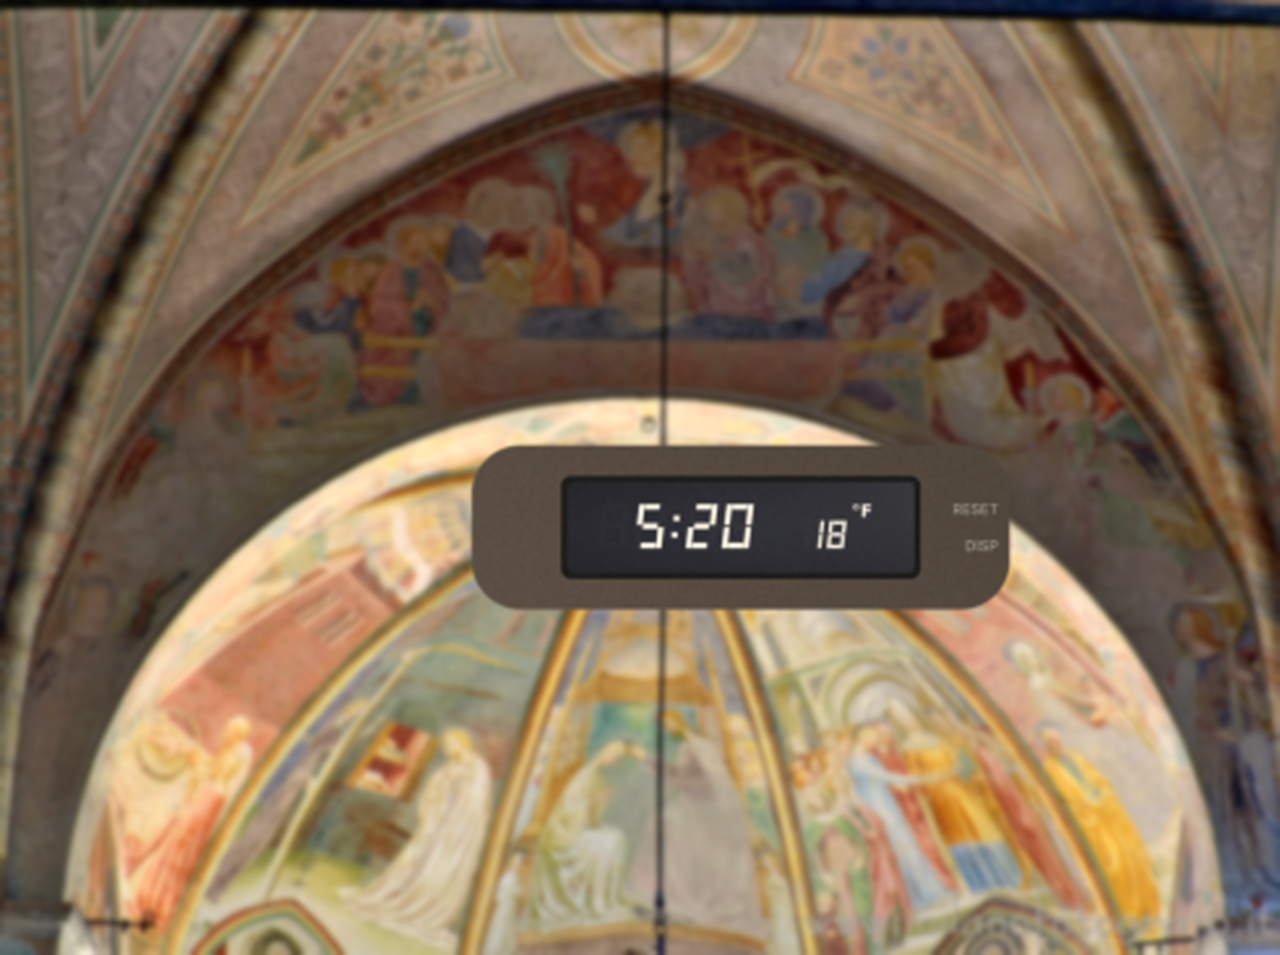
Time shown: **5:20**
